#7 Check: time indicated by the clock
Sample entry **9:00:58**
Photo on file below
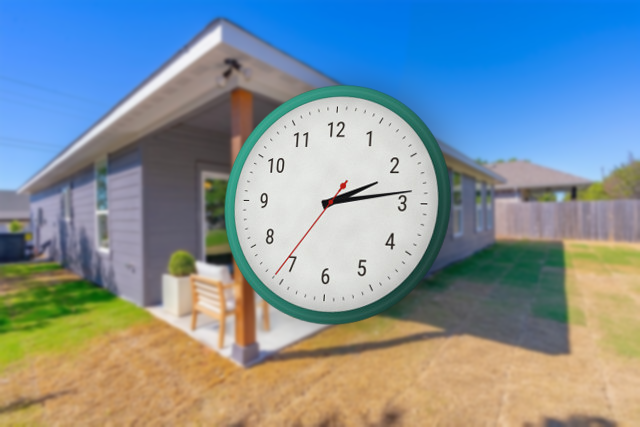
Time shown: **2:13:36**
